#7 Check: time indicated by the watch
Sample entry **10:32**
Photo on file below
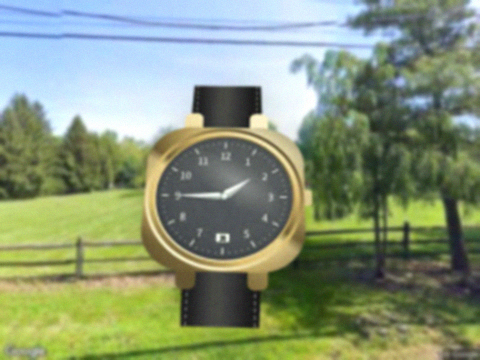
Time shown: **1:45**
